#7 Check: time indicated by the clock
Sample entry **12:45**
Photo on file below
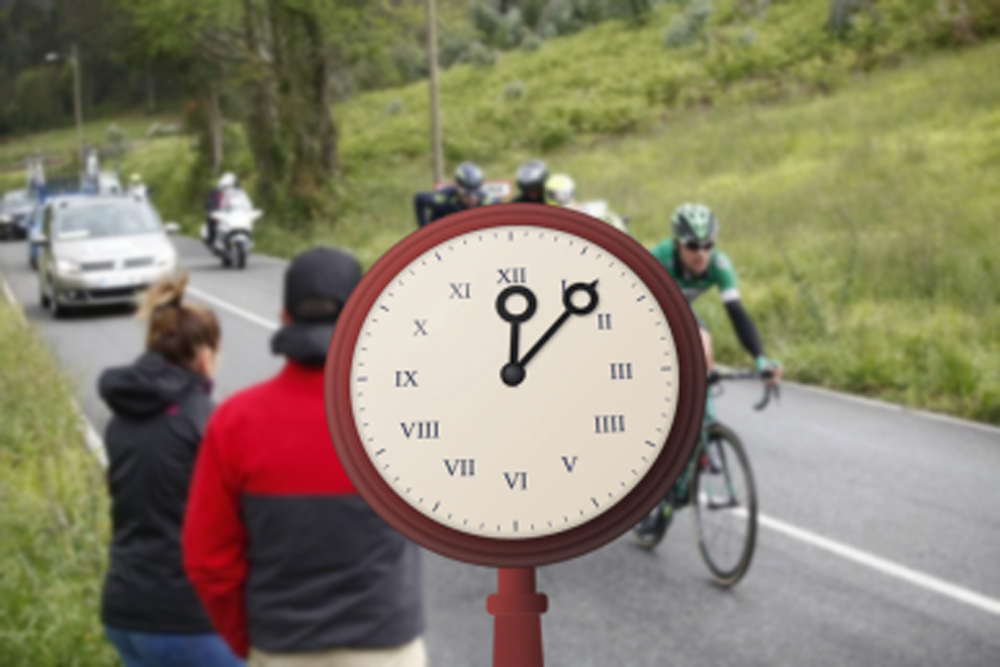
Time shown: **12:07**
